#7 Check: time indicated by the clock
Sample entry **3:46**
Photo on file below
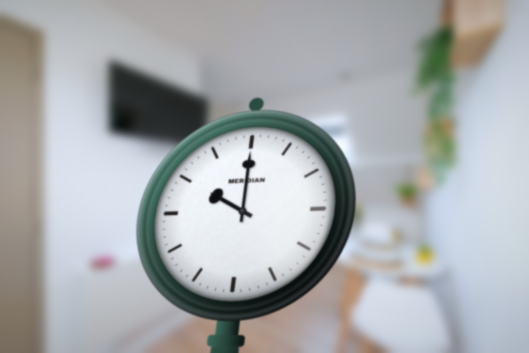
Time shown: **10:00**
